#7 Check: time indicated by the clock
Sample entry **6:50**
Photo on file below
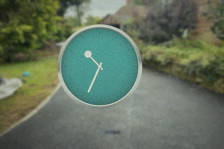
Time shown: **10:34**
